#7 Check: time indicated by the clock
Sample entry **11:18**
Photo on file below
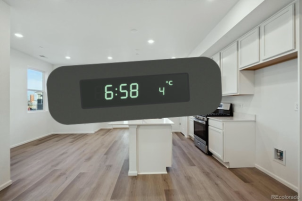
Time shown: **6:58**
